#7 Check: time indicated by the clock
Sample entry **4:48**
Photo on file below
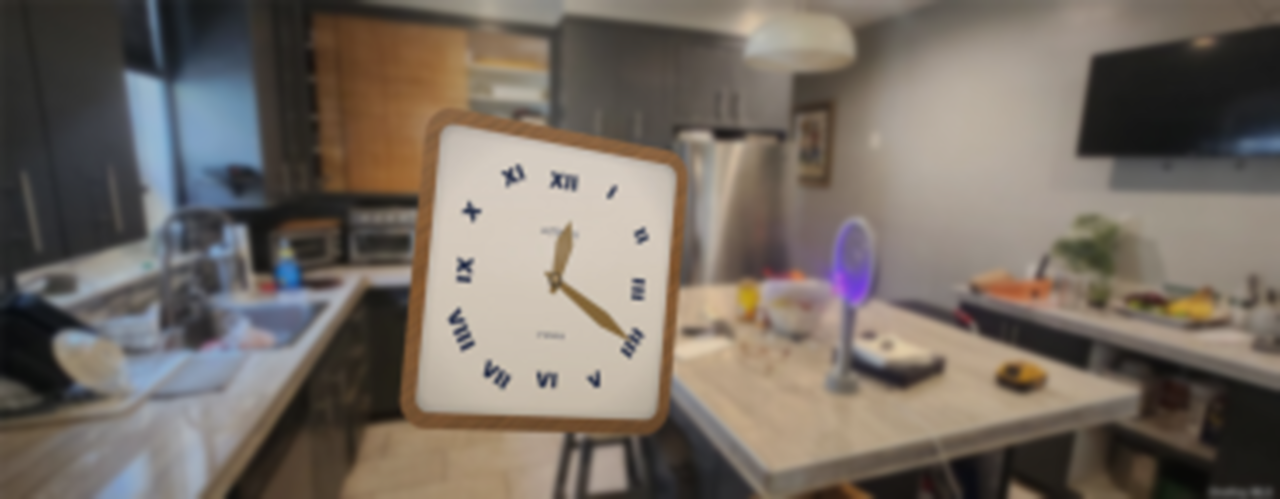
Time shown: **12:20**
